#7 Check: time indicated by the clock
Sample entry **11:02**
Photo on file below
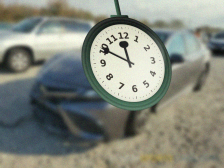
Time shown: **11:50**
